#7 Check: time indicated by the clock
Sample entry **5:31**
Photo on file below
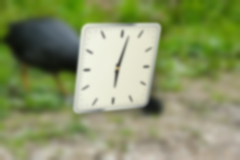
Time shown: **6:02**
